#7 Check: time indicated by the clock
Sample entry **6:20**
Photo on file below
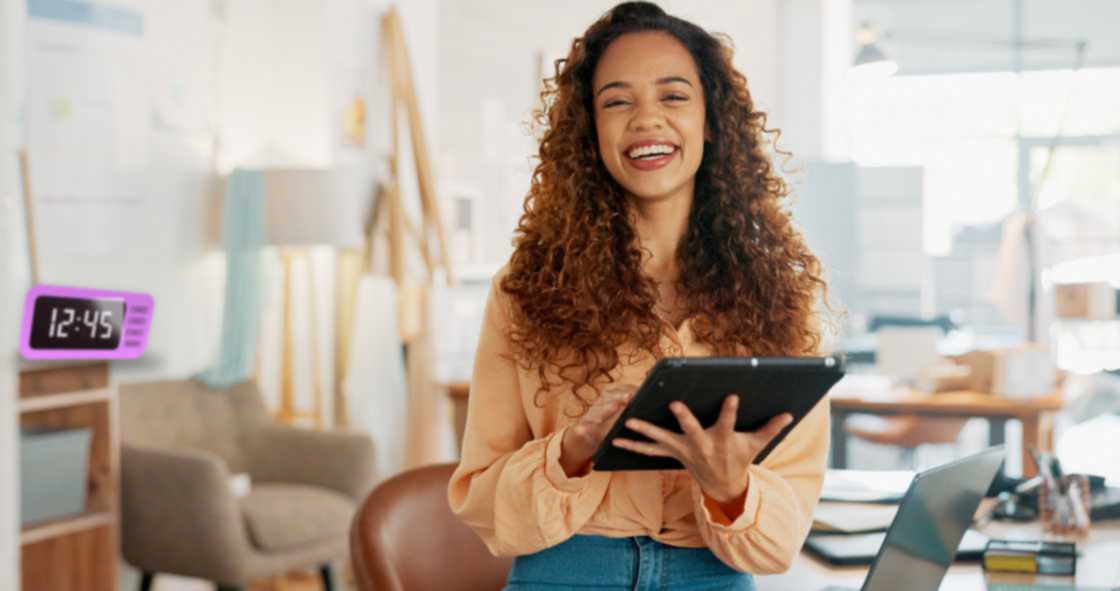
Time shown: **12:45**
